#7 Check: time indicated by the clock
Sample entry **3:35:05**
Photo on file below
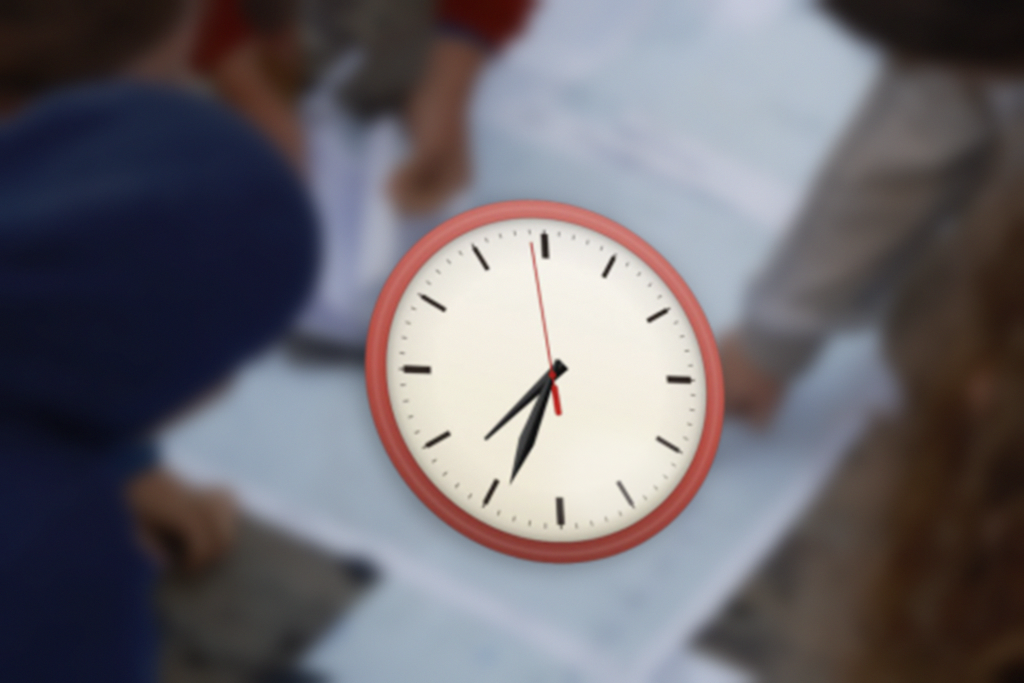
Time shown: **7:33:59**
